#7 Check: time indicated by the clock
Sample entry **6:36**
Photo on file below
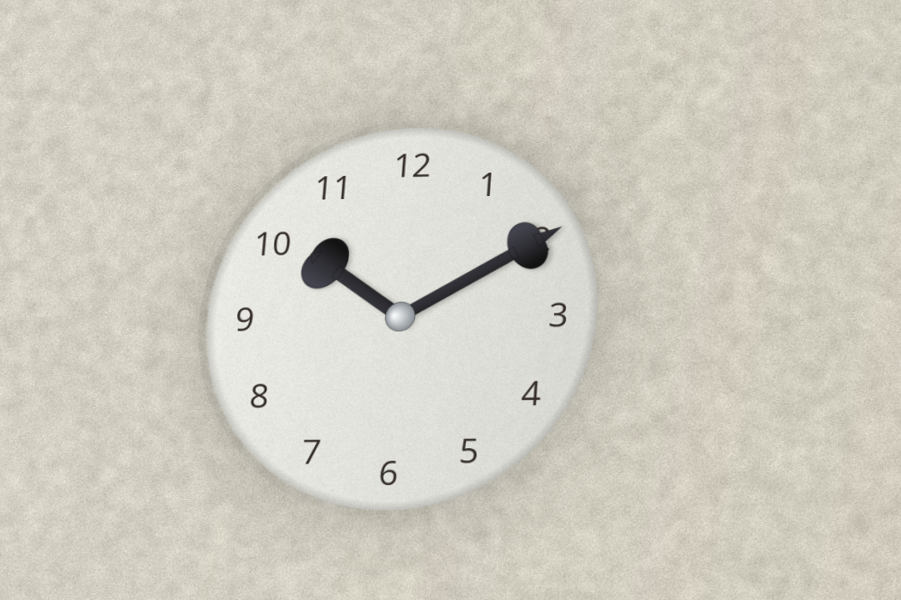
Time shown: **10:10**
